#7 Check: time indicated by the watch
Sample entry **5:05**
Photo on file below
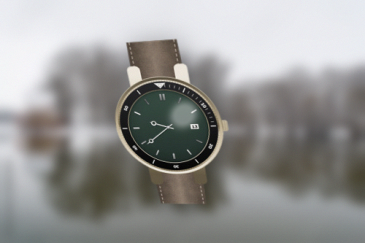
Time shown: **9:39**
